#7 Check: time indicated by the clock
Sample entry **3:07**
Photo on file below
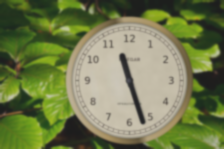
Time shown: **11:27**
